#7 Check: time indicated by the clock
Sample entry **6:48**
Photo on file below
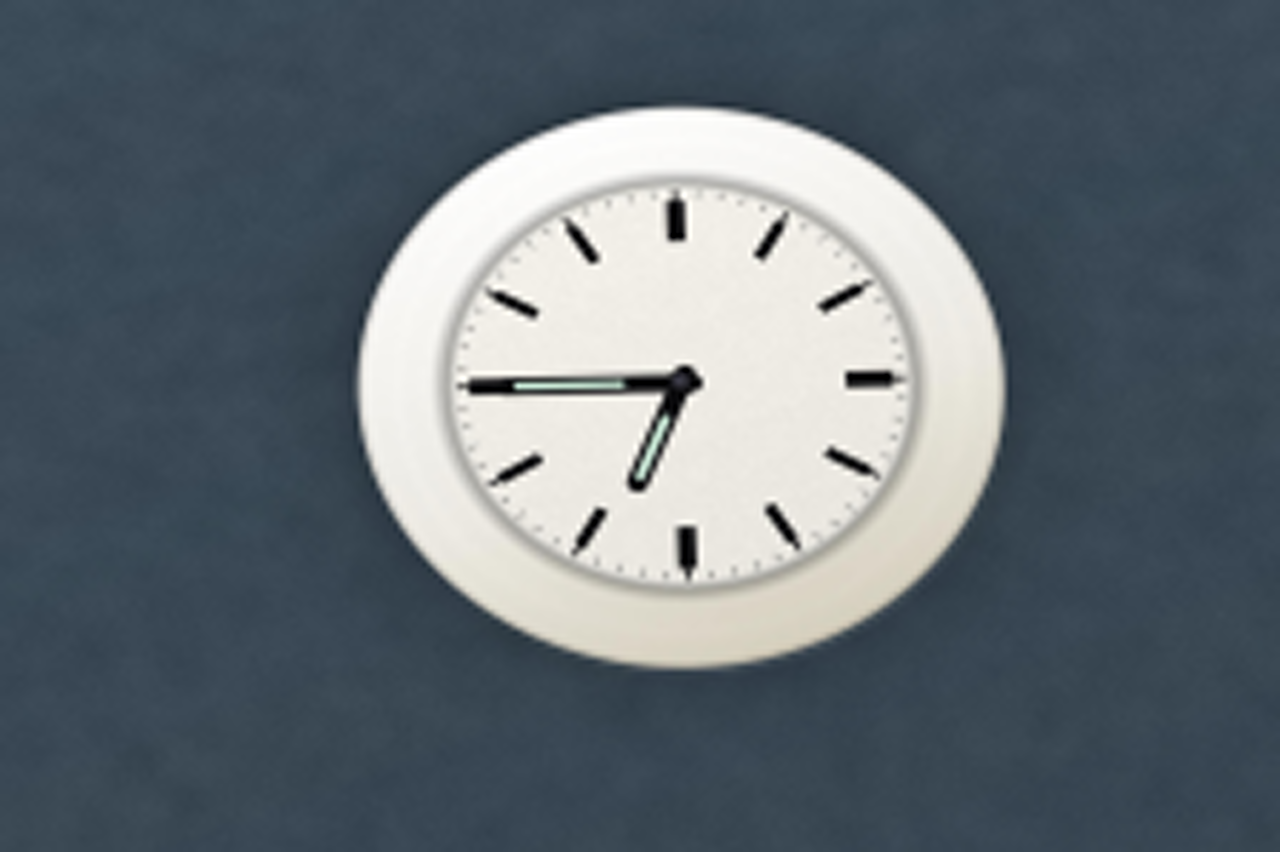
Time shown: **6:45**
